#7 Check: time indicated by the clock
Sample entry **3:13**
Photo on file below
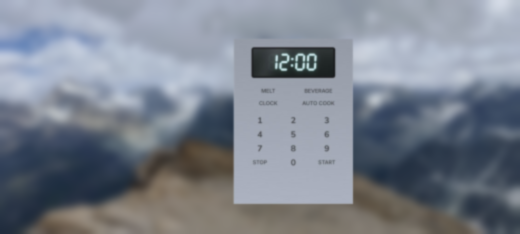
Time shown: **12:00**
